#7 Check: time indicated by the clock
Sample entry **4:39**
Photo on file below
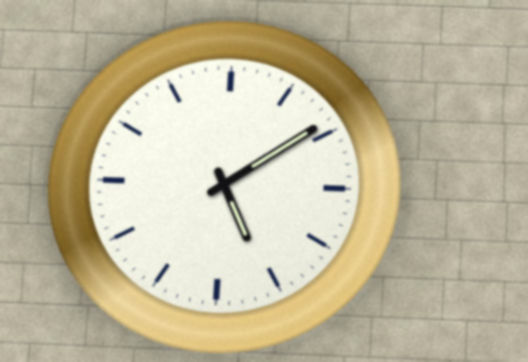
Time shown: **5:09**
